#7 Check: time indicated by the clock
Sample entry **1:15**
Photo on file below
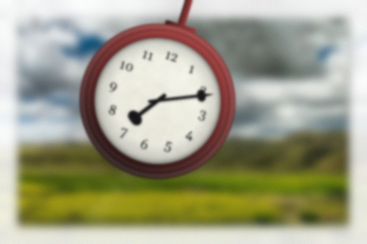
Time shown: **7:11**
